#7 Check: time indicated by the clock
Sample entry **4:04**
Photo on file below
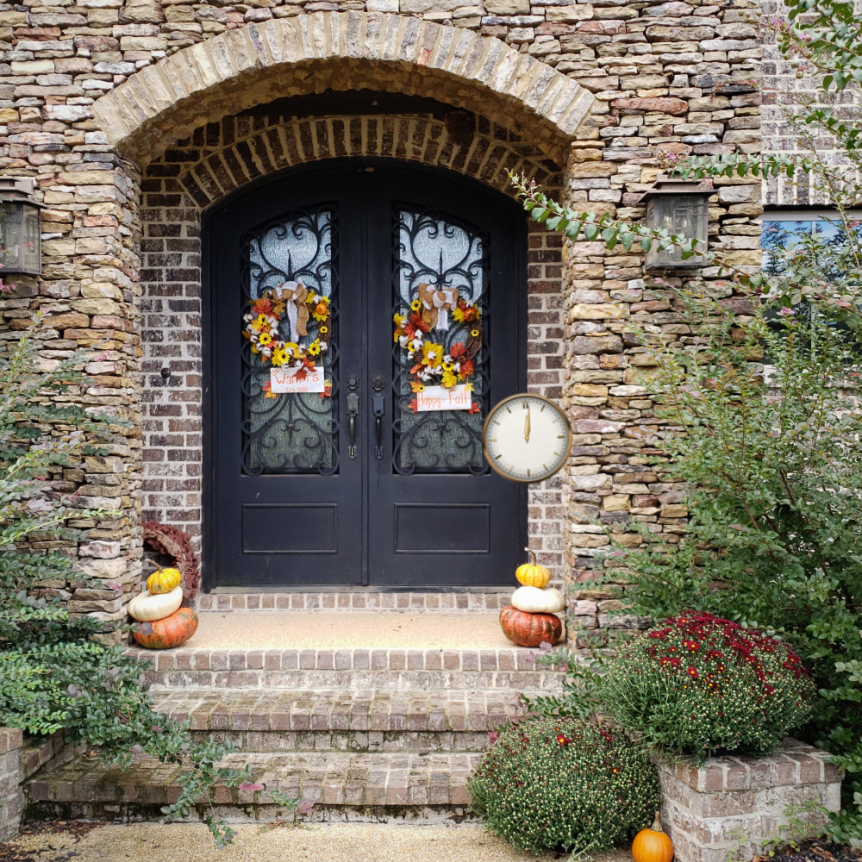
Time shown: **12:01**
